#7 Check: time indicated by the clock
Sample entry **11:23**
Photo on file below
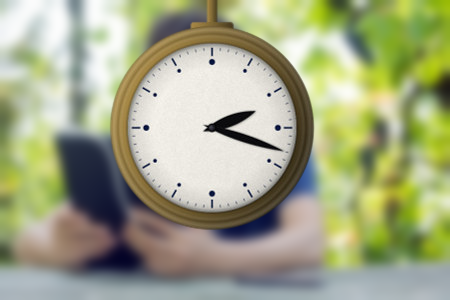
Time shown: **2:18**
